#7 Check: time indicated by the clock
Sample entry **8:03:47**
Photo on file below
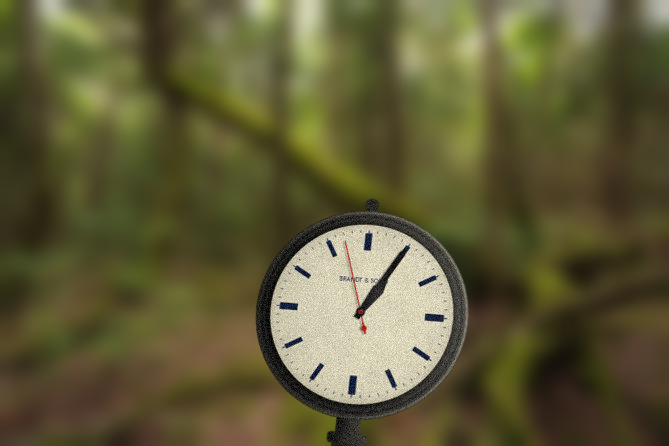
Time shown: **1:04:57**
